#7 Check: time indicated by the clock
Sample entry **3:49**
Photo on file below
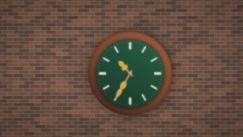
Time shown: **10:35**
